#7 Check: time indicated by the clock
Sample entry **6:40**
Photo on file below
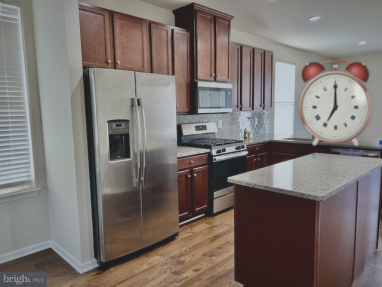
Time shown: **7:00**
